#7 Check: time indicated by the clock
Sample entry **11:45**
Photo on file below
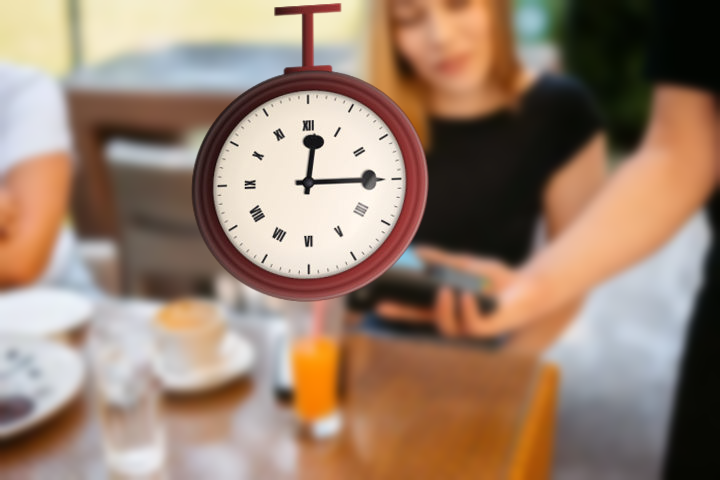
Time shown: **12:15**
